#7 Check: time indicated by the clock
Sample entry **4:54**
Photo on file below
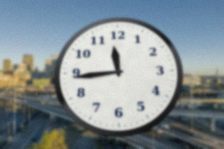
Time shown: **11:44**
